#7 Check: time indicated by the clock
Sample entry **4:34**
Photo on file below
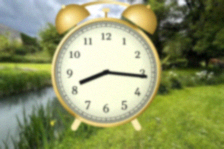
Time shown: **8:16**
